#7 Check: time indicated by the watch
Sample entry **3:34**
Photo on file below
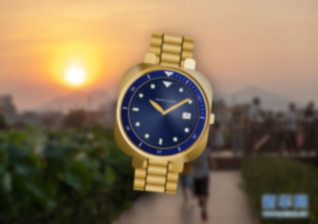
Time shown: **10:09**
